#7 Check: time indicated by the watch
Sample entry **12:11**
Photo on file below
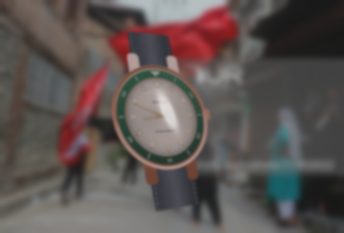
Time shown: **8:49**
